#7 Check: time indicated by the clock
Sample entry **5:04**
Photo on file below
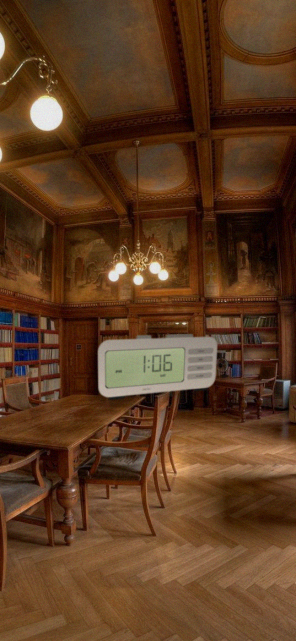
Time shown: **1:06**
